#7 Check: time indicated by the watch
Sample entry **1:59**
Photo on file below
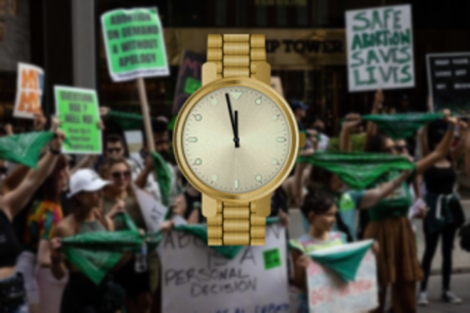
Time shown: **11:58**
